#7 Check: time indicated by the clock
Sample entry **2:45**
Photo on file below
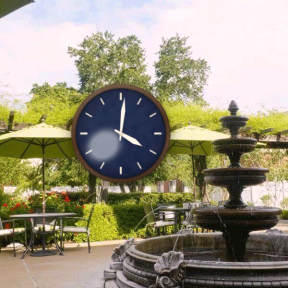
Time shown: **4:01**
